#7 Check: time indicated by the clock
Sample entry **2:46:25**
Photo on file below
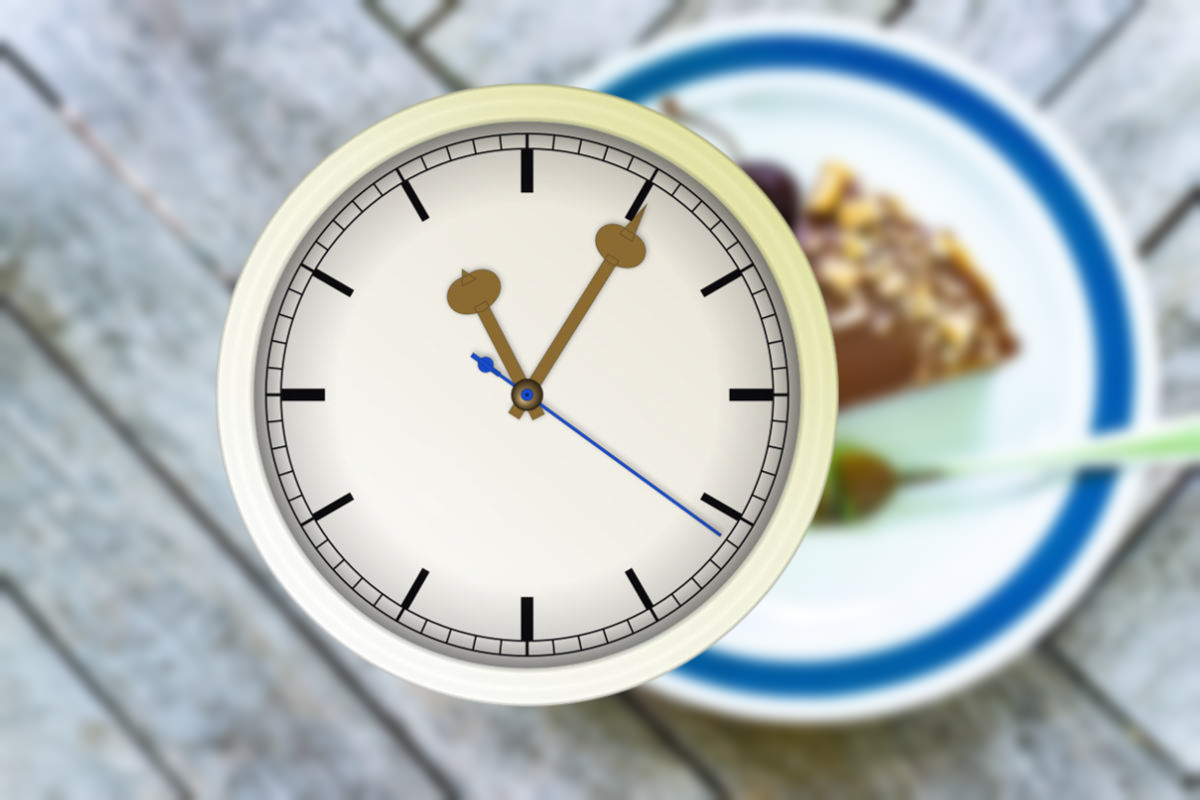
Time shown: **11:05:21**
